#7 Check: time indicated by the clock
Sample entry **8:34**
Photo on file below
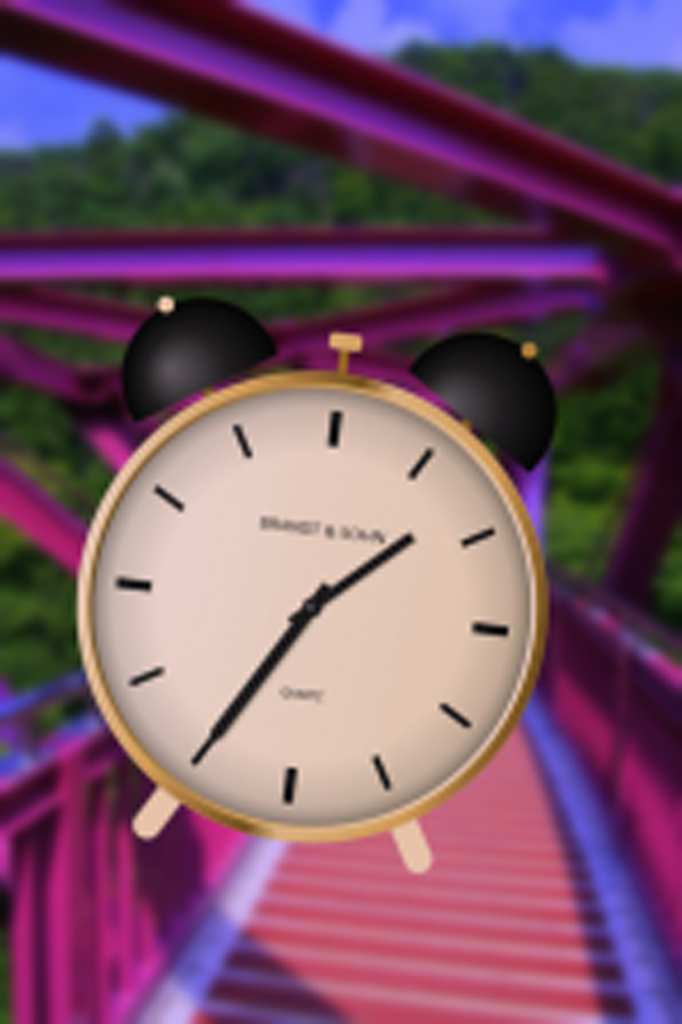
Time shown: **1:35**
